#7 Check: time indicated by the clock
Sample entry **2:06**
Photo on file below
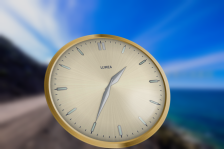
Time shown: **1:35**
